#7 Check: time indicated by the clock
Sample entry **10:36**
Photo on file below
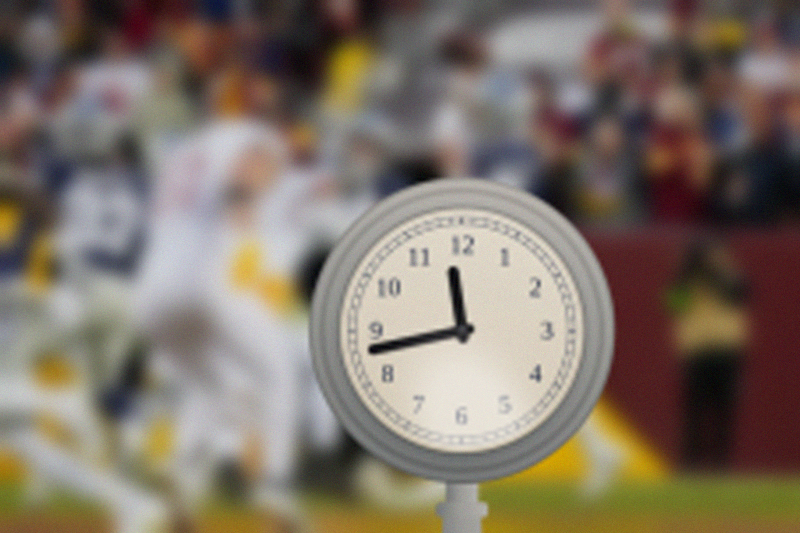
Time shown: **11:43**
